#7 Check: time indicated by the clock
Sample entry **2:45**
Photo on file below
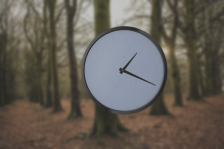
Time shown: **1:19**
